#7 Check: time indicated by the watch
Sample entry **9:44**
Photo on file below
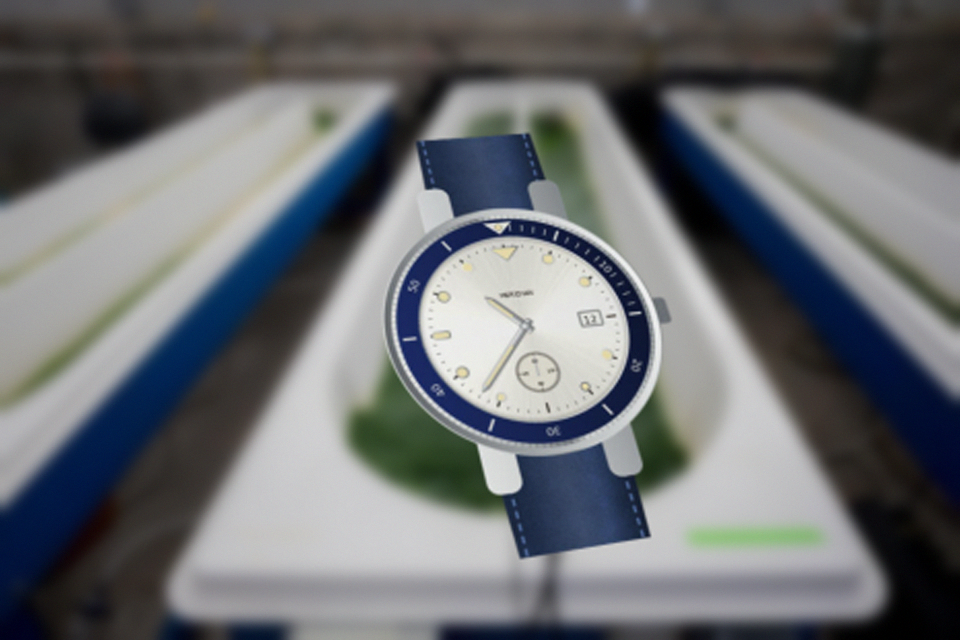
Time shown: **10:37**
